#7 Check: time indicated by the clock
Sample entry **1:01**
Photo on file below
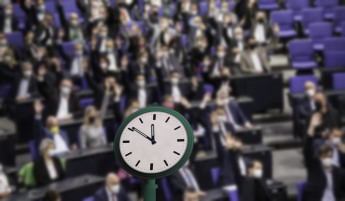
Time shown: **11:51**
